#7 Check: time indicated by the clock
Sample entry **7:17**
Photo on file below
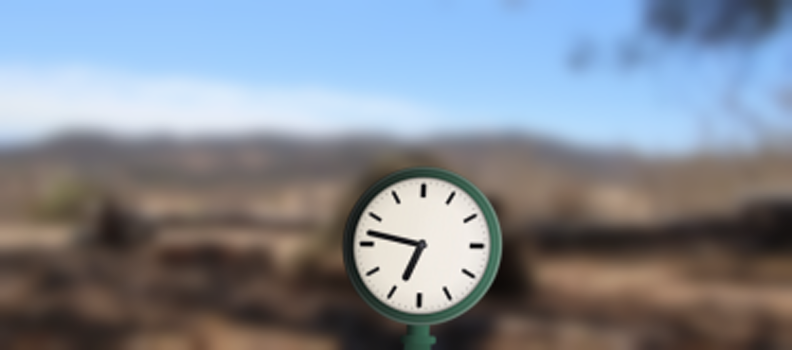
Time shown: **6:47**
